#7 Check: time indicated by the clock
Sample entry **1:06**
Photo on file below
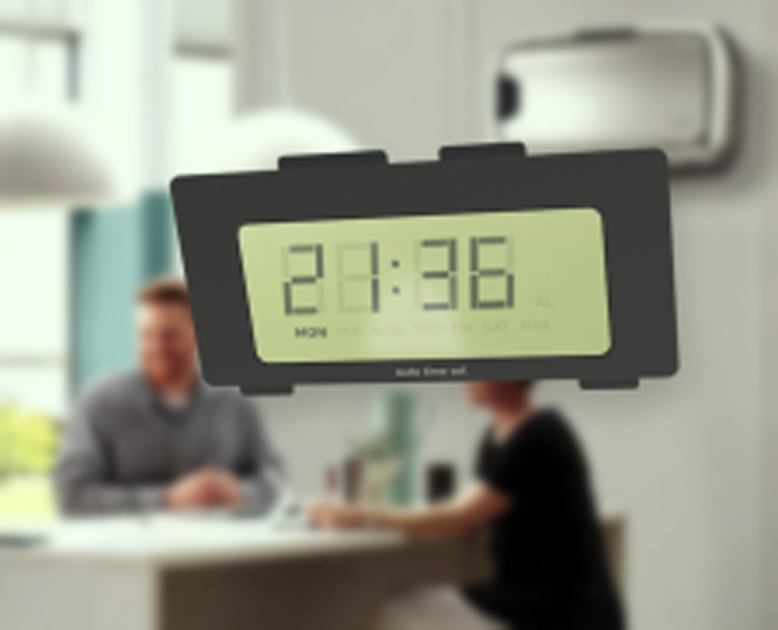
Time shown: **21:36**
